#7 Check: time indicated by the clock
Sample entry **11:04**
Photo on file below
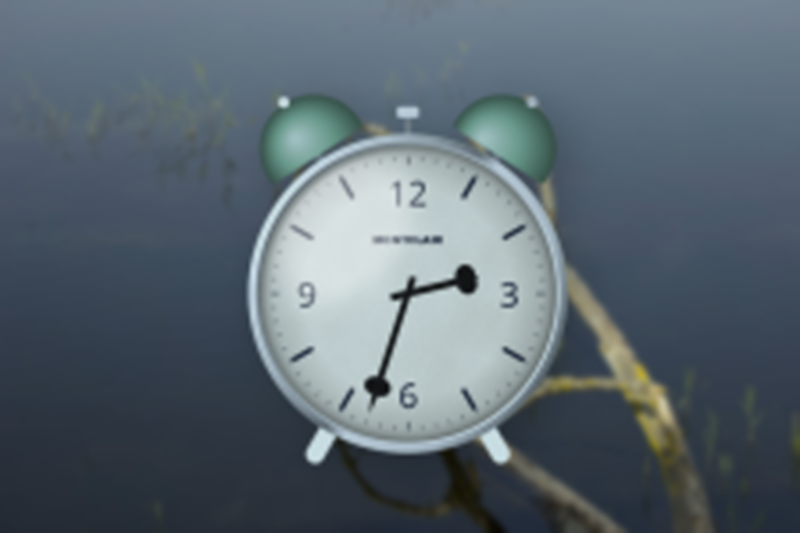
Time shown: **2:33**
